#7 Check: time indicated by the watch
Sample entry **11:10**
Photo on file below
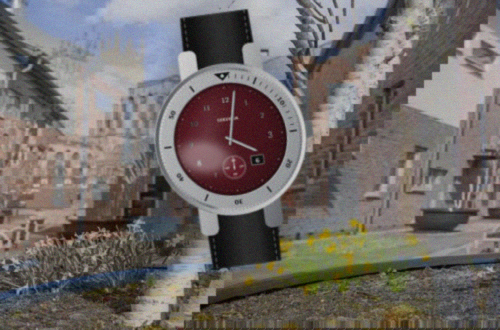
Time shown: **4:02**
